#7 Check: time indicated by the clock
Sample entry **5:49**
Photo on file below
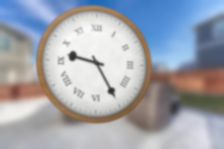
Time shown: **9:25**
